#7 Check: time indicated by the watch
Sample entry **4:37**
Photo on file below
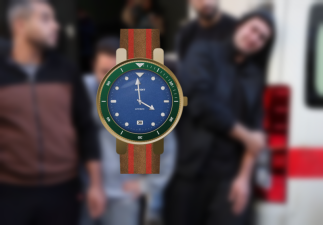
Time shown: **3:59**
